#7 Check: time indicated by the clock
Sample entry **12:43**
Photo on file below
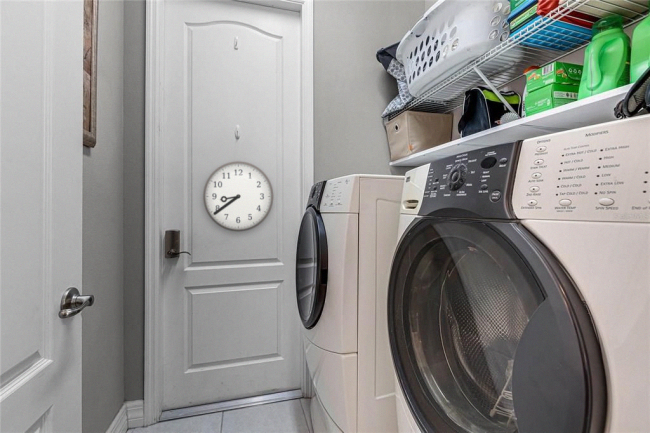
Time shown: **8:39**
